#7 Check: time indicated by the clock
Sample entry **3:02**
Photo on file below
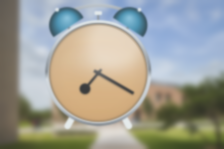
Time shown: **7:20**
